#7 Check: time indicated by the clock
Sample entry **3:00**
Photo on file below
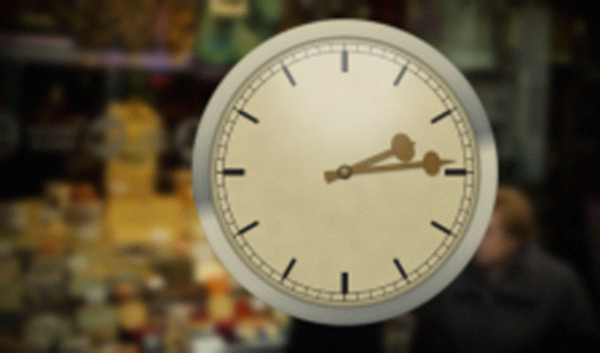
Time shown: **2:14**
